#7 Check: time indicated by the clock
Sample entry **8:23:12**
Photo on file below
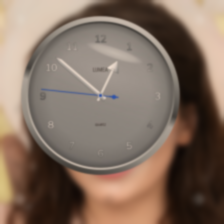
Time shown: **12:51:46**
